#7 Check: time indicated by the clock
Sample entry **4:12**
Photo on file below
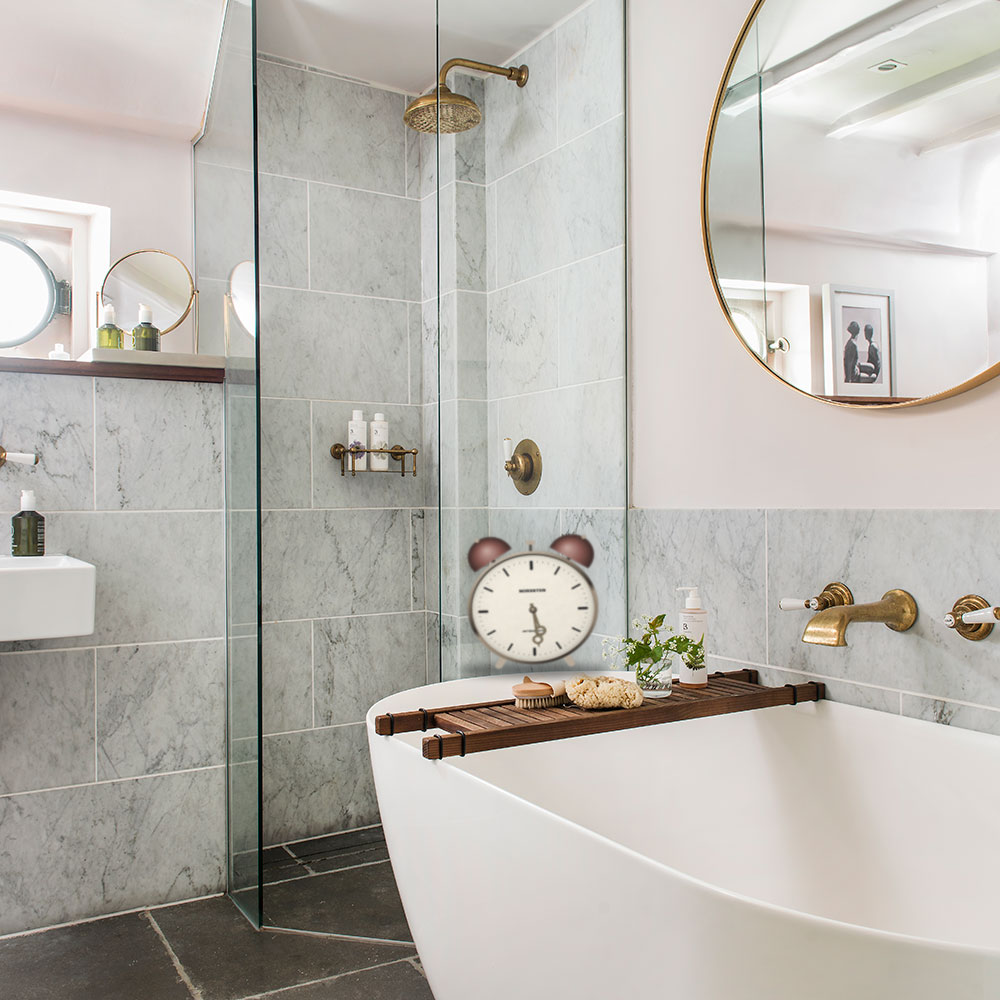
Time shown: **5:29**
